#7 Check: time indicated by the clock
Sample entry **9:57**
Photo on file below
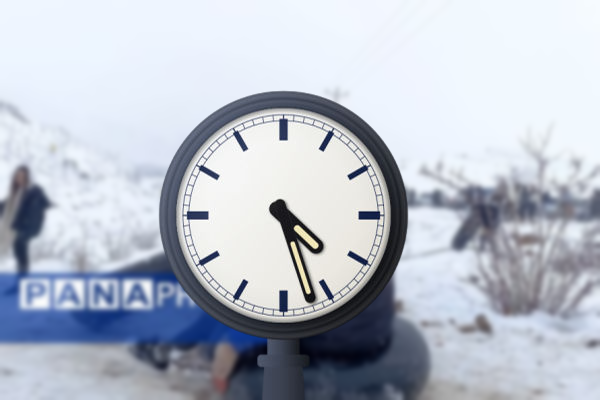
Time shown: **4:27**
